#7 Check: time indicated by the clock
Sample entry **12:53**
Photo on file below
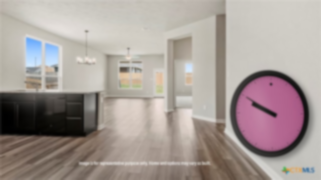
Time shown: **9:50**
